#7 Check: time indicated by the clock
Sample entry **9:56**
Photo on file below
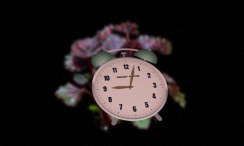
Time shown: **9:03**
